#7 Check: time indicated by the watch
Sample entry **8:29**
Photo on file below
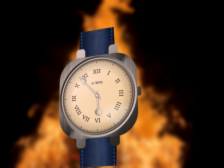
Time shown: **5:53**
